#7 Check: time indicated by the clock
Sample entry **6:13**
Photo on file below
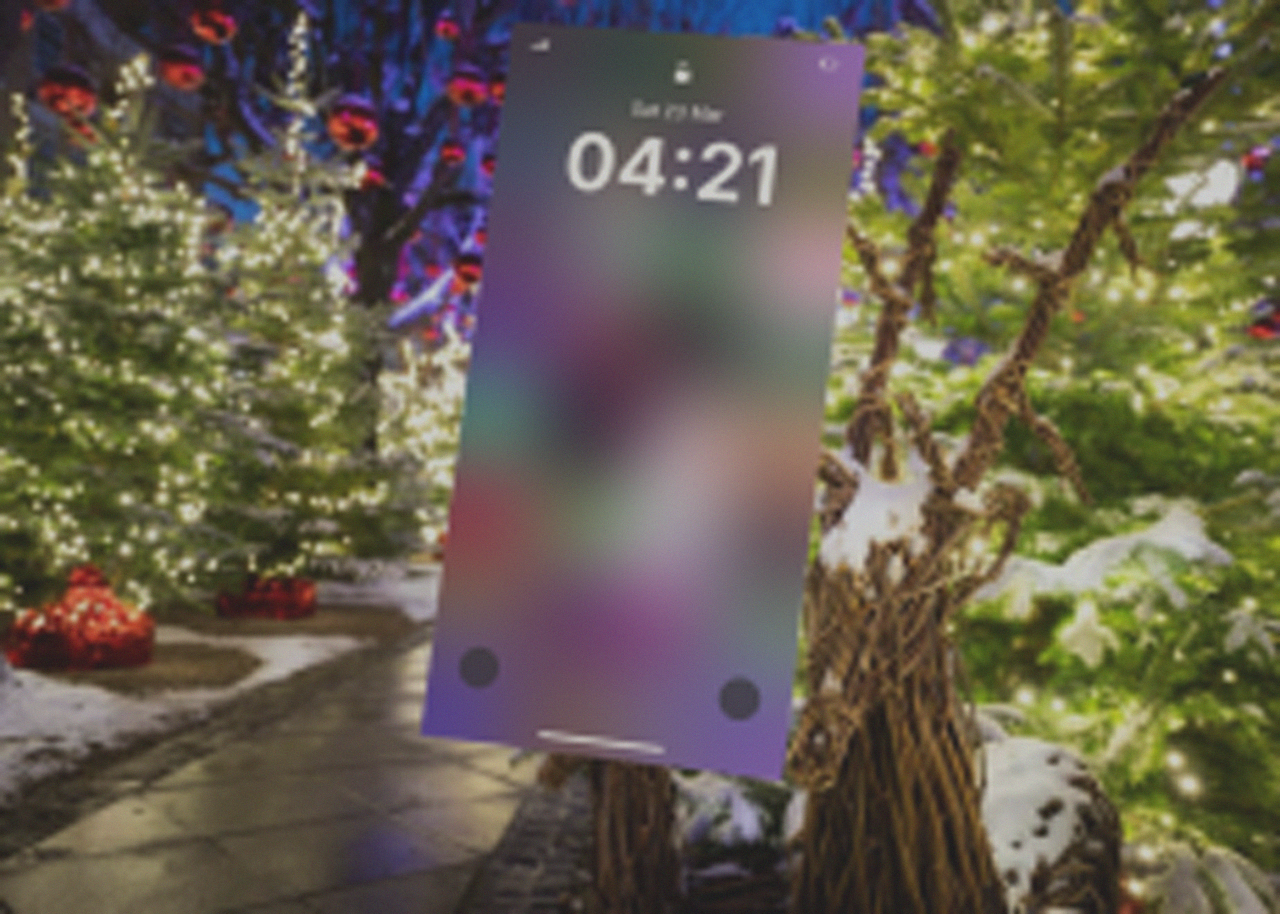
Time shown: **4:21**
